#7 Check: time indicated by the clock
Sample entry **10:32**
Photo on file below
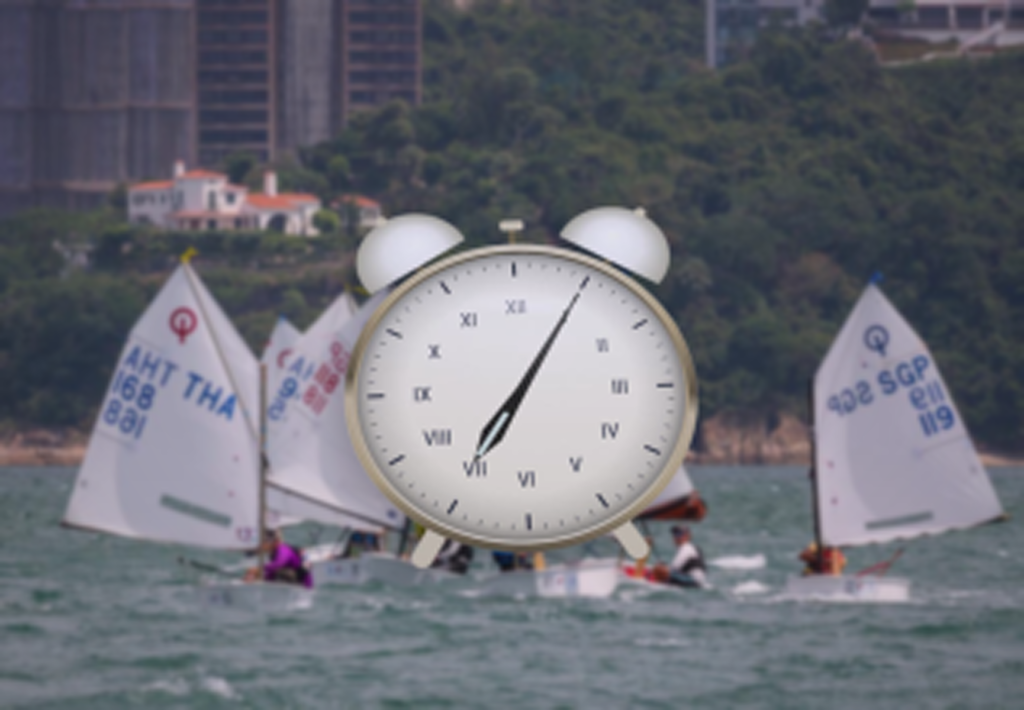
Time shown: **7:05**
